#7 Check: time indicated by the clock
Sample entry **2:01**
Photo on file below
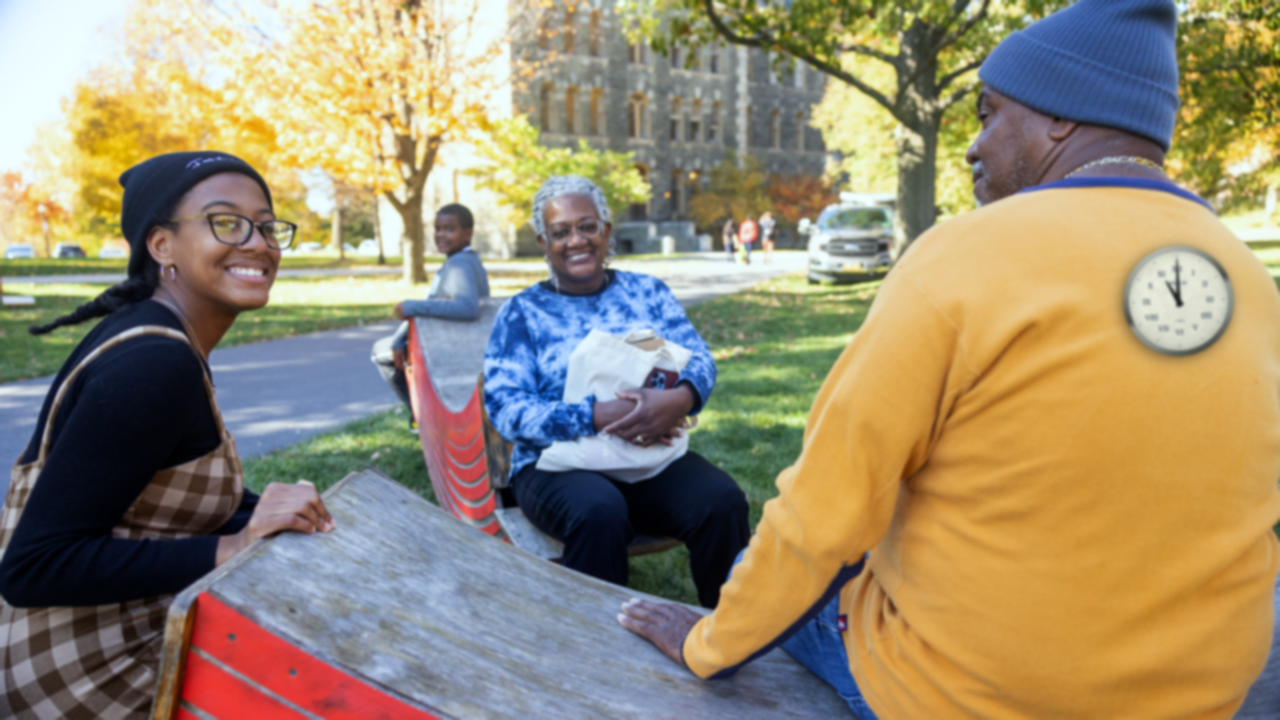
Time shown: **11:00**
